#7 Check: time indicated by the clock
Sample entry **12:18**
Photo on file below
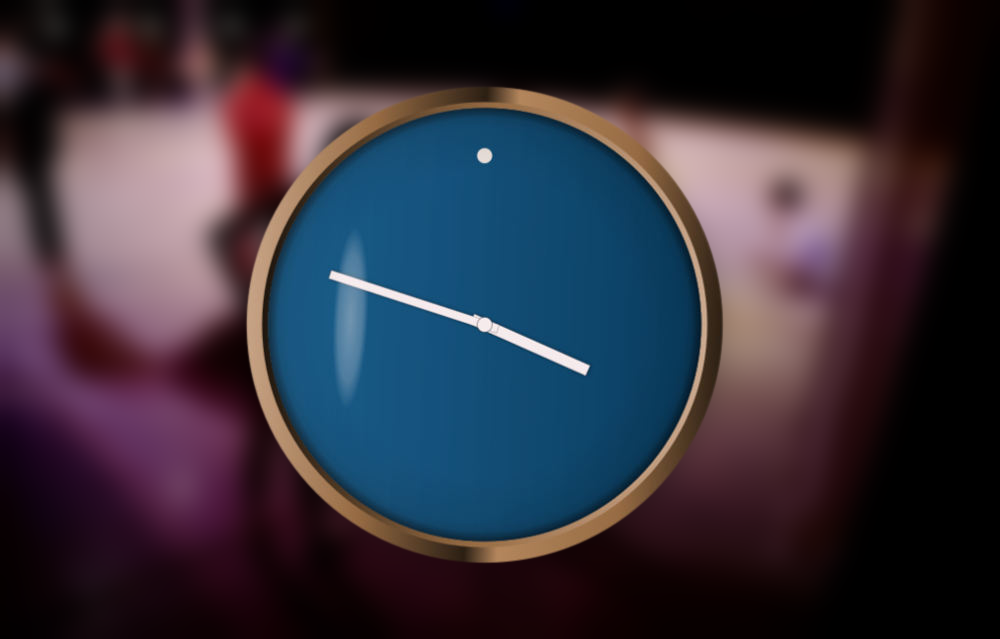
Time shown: **3:48**
